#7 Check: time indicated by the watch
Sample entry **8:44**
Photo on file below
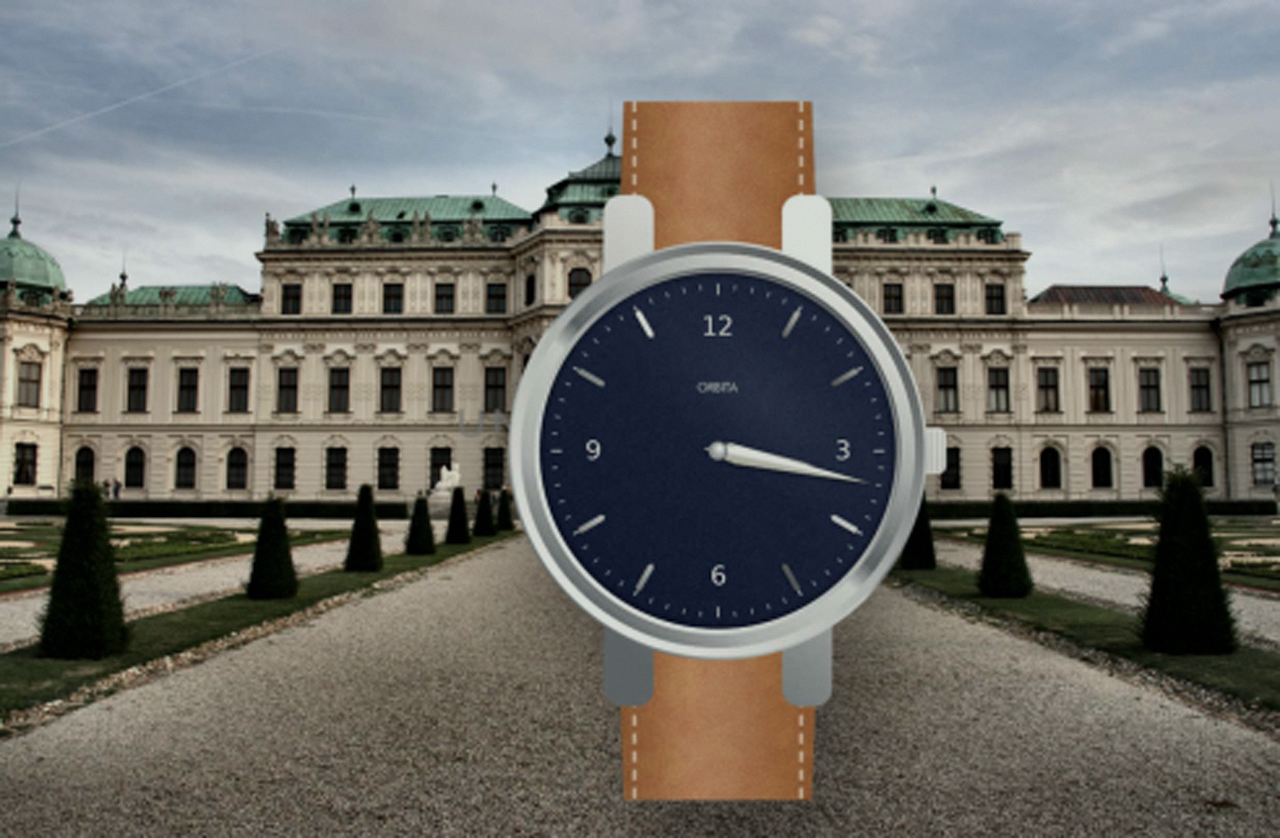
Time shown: **3:17**
